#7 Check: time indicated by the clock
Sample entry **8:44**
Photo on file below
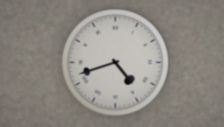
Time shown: **4:42**
